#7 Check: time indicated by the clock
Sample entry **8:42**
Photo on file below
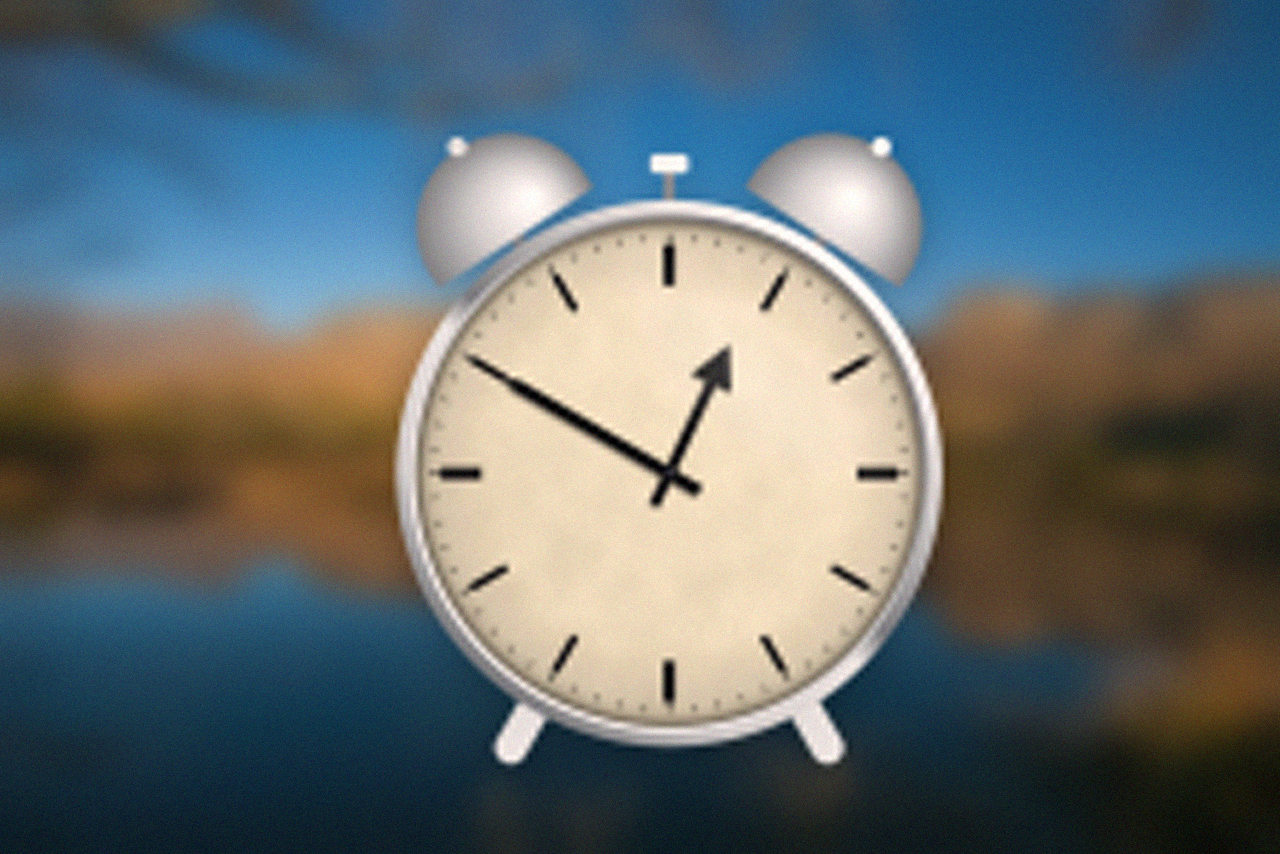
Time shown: **12:50**
